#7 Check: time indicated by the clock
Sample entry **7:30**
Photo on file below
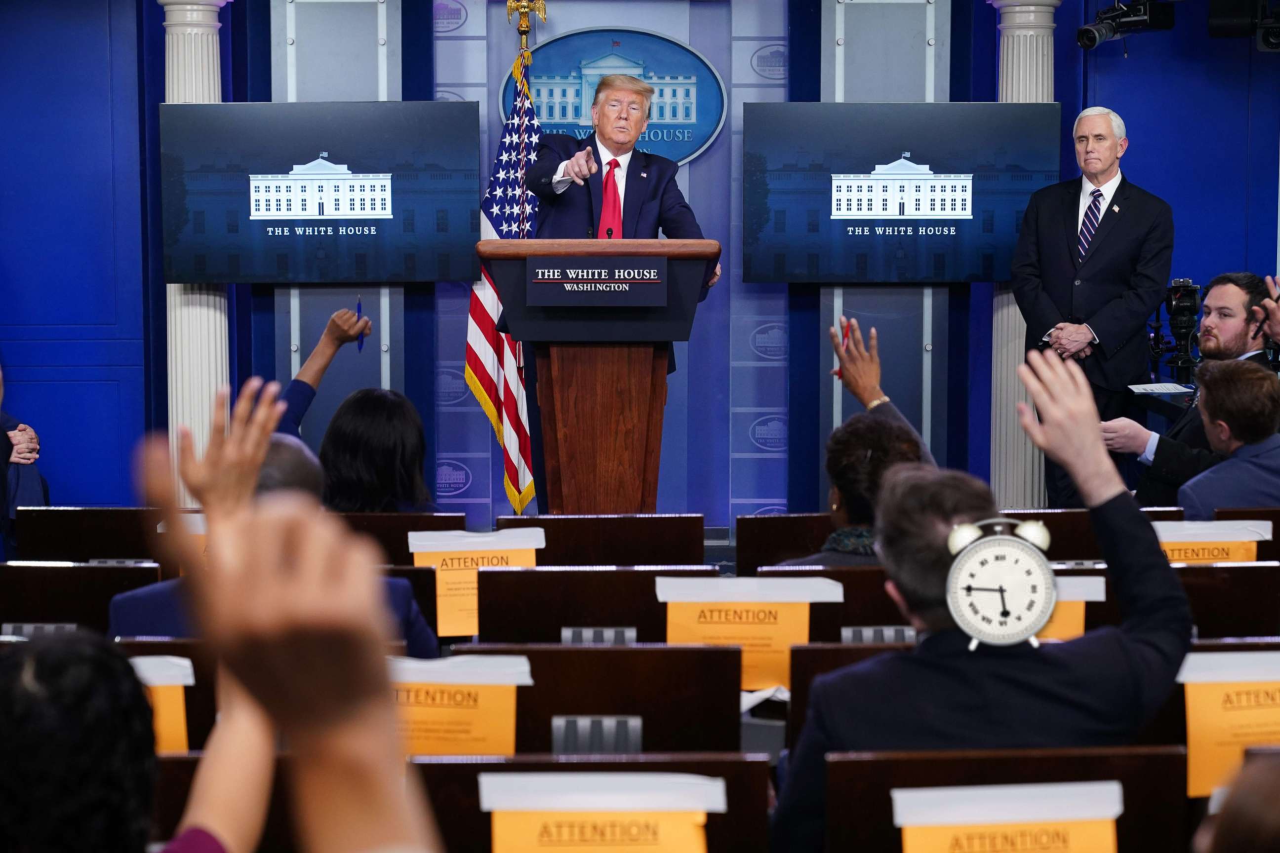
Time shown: **5:46**
